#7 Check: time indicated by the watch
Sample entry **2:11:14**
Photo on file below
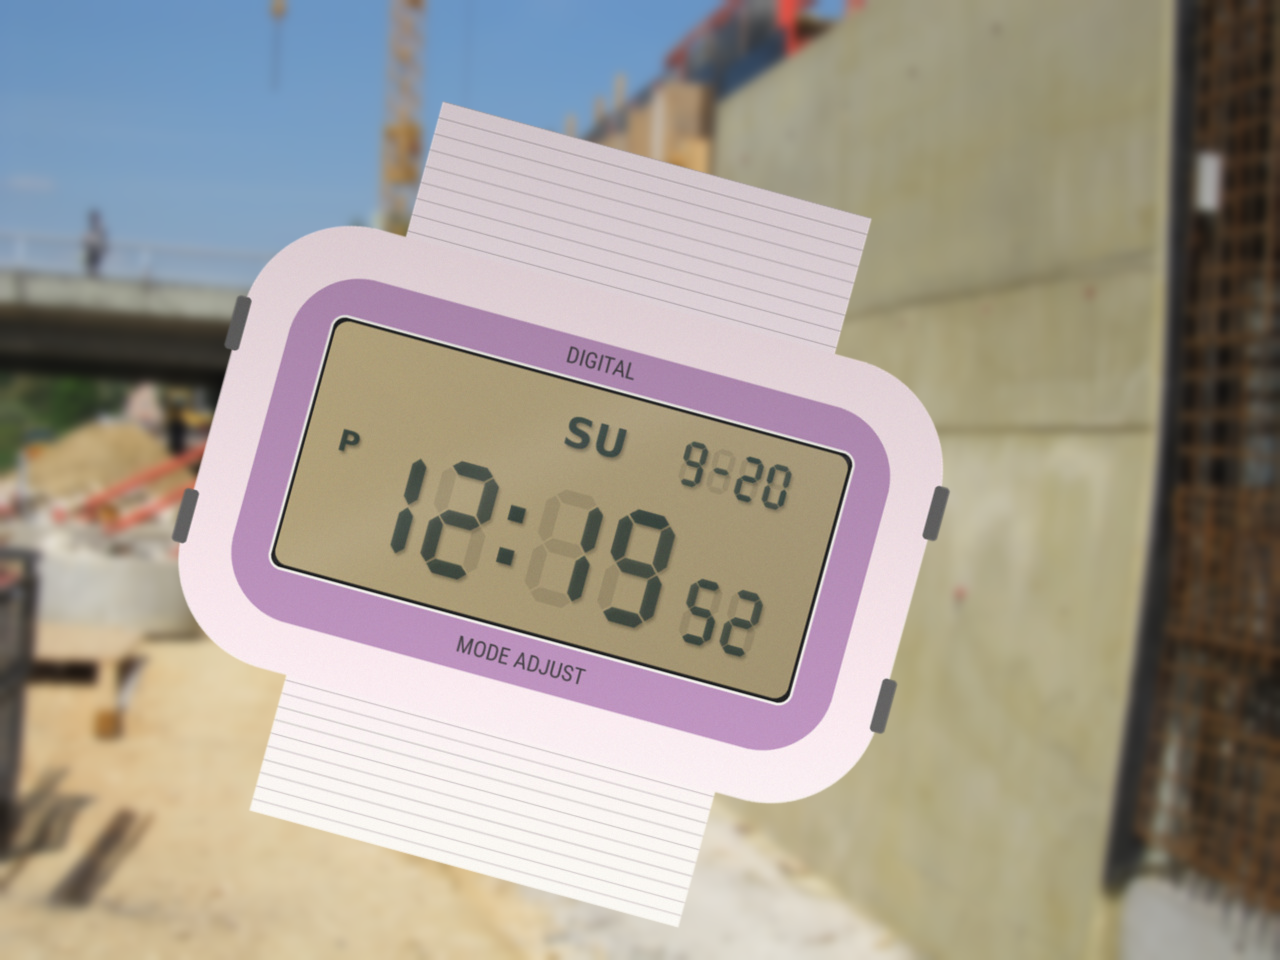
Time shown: **12:19:52**
